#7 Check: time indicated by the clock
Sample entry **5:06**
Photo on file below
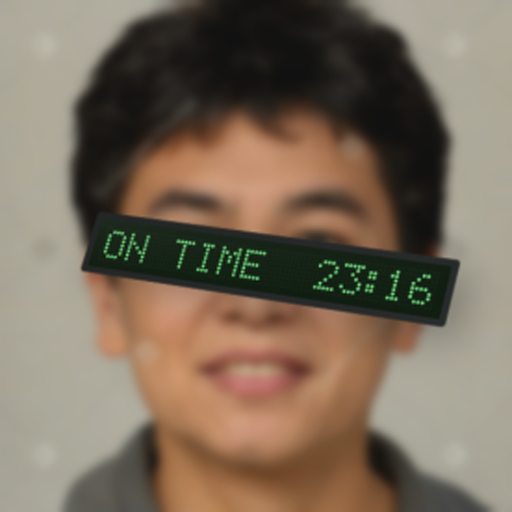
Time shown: **23:16**
